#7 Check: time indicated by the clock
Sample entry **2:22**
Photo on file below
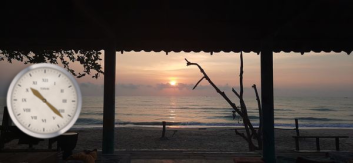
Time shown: **10:22**
